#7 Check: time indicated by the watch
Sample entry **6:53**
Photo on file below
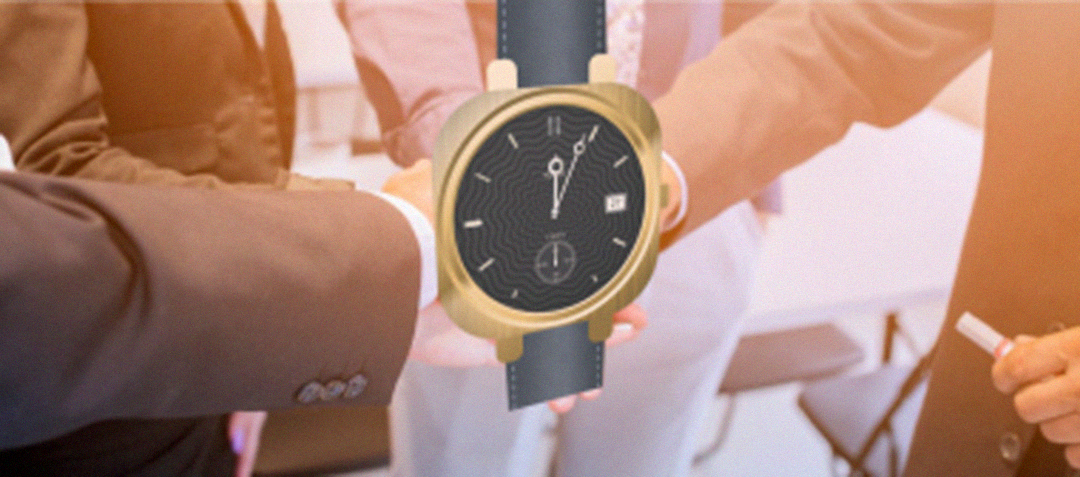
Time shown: **12:04**
